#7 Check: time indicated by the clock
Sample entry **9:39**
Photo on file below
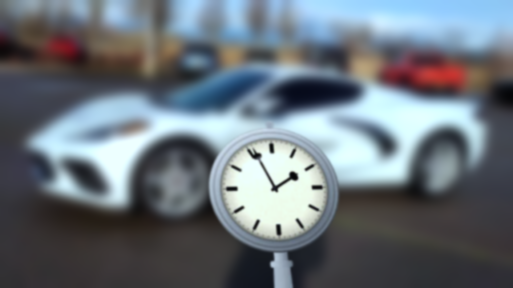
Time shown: **1:56**
